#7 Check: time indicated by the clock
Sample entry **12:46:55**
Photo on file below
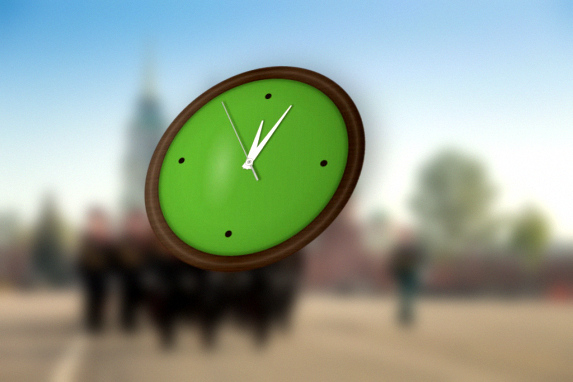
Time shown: **12:03:54**
